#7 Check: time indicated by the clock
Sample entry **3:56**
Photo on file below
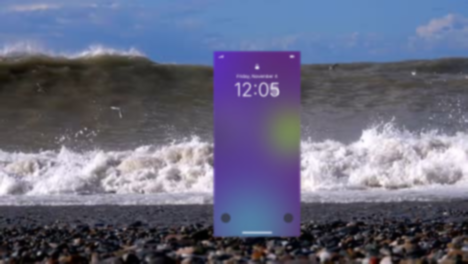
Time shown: **12:05**
